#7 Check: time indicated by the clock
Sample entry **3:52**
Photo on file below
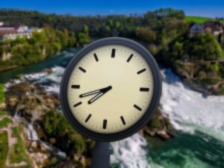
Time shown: **7:42**
